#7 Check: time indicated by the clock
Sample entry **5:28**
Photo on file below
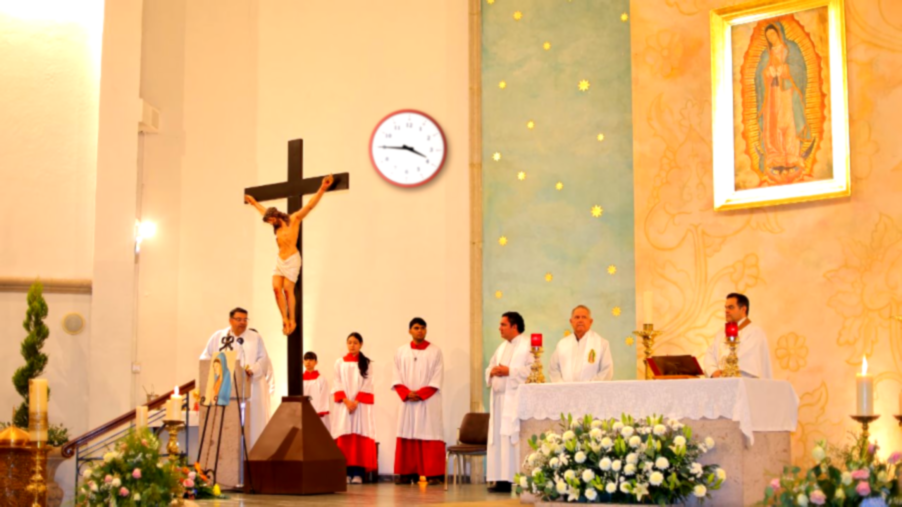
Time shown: **3:45**
